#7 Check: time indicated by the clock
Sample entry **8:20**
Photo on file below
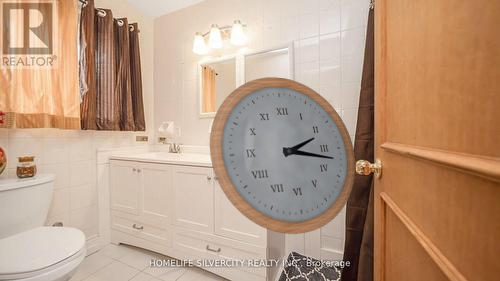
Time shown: **2:17**
